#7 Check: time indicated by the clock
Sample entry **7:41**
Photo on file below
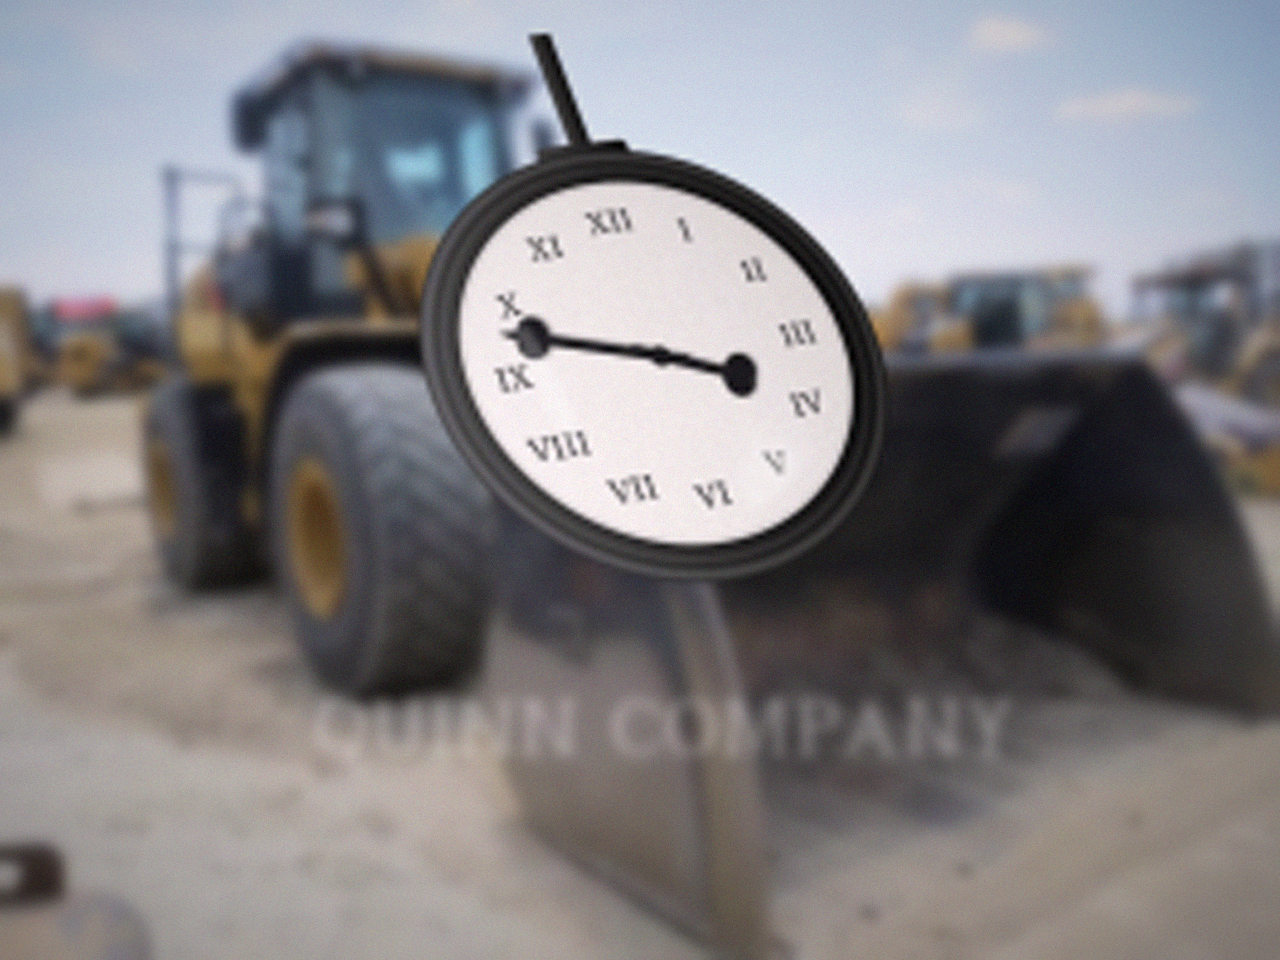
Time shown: **3:48**
